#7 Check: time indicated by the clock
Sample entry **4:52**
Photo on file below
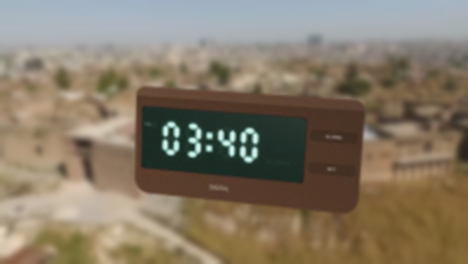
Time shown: **3:40**
